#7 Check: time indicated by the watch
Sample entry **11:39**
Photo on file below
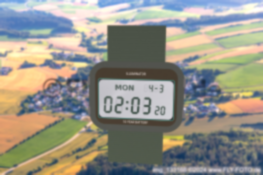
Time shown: **2:03**
